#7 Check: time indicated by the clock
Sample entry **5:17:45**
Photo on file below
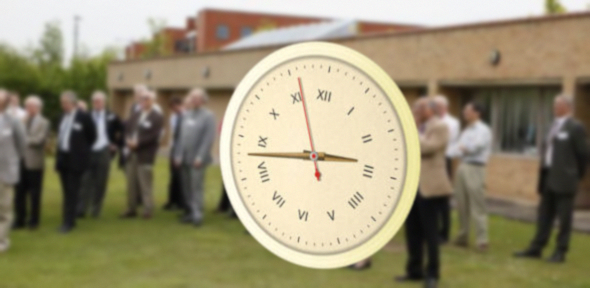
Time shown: **2:42:56**
